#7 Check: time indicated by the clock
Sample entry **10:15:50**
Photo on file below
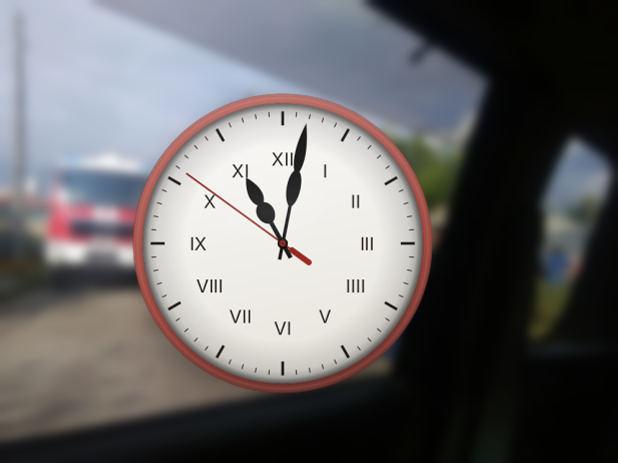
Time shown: **11:01:51**
